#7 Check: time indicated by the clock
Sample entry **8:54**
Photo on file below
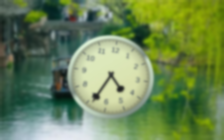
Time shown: **4:34**
